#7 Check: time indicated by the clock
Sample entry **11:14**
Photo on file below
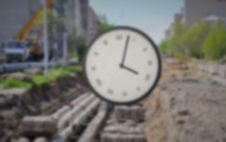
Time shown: **4:03**
